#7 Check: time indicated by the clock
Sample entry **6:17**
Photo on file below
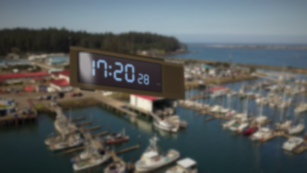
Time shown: **17:20**
